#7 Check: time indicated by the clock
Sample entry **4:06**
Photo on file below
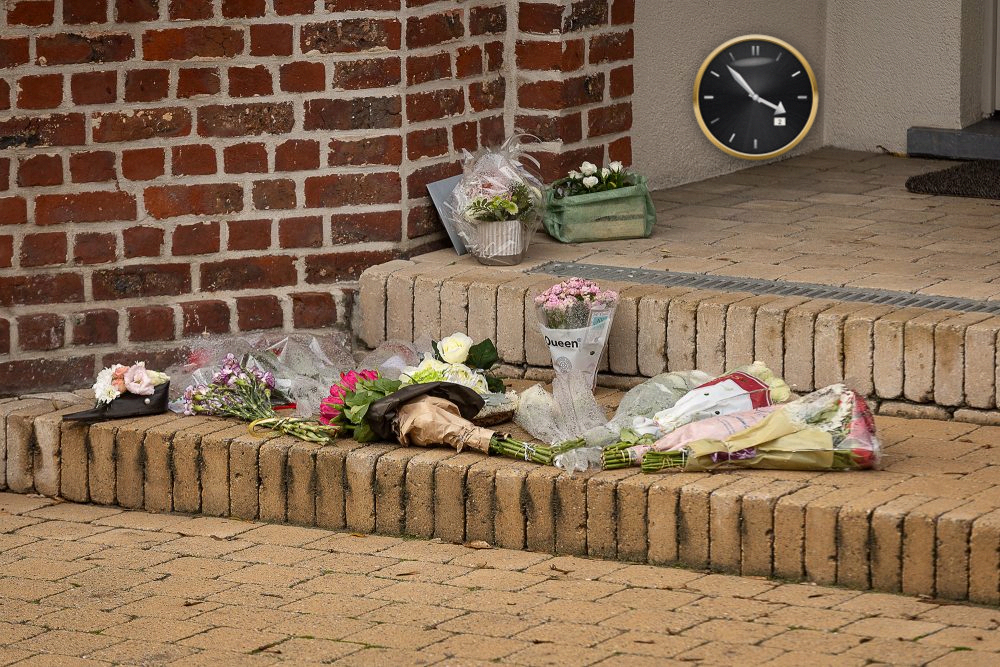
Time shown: **3:53**
